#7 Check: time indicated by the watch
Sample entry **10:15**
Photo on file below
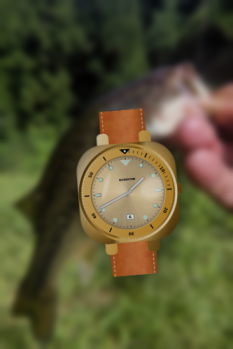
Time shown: **1:41**
